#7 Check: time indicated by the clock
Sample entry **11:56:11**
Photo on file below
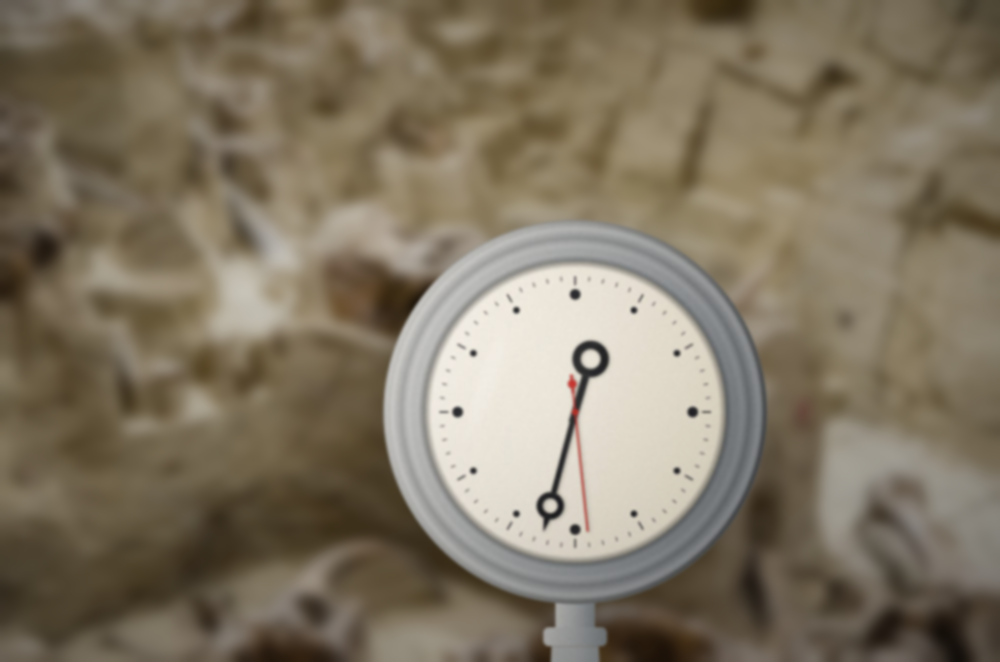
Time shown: **12:32:29**
